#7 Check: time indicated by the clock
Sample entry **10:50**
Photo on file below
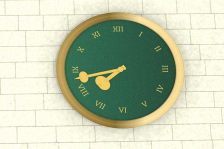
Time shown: **7:43**
